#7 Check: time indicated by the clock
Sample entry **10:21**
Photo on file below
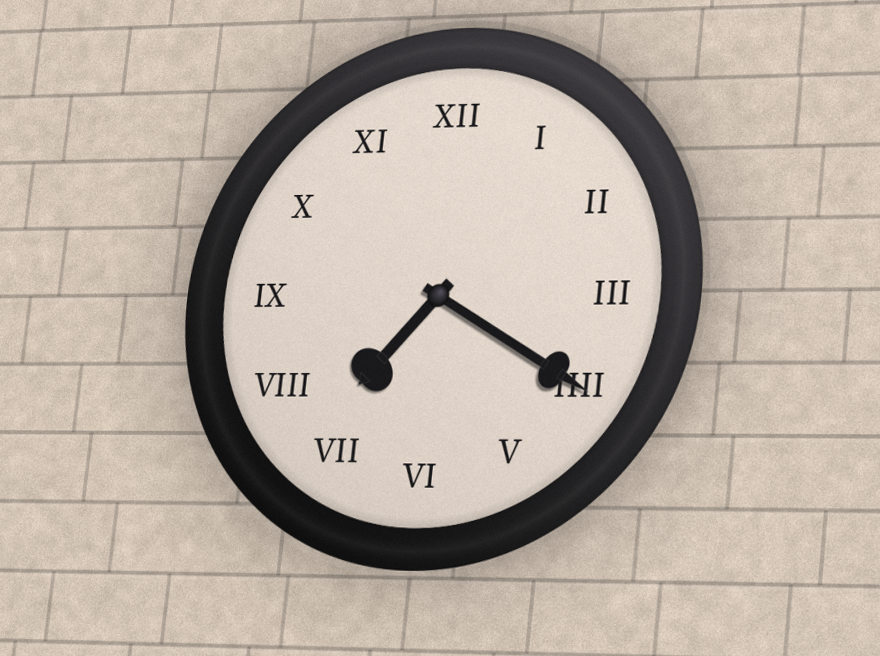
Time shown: **7:20**
